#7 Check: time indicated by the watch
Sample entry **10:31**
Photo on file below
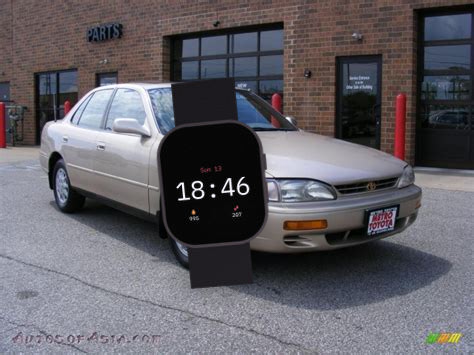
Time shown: **18:46**
